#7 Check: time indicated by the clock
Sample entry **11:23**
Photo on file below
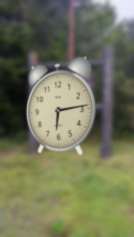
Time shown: **6:14**
